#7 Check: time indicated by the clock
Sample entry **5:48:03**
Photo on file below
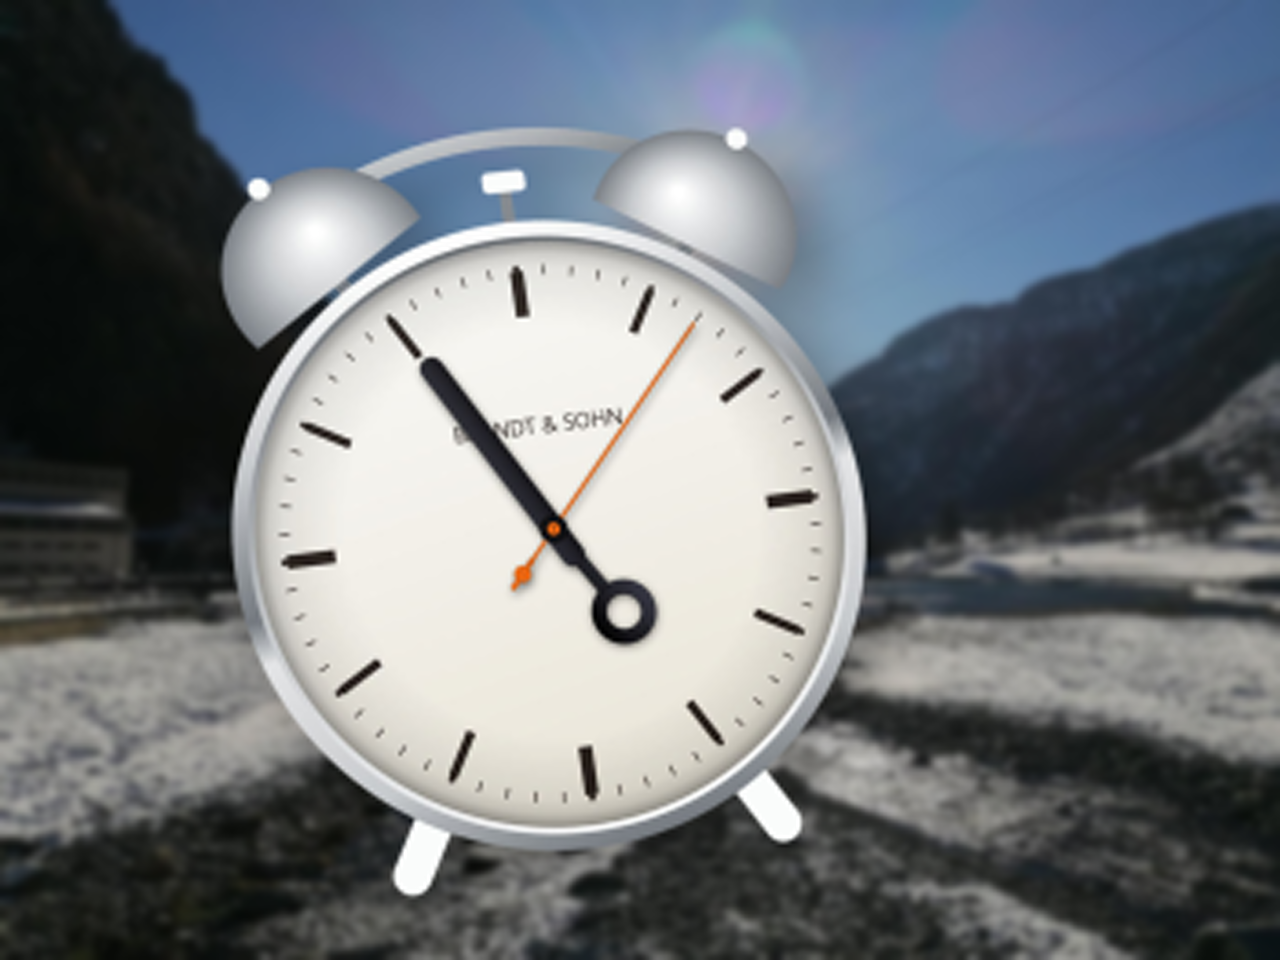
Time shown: **4:55:07**
